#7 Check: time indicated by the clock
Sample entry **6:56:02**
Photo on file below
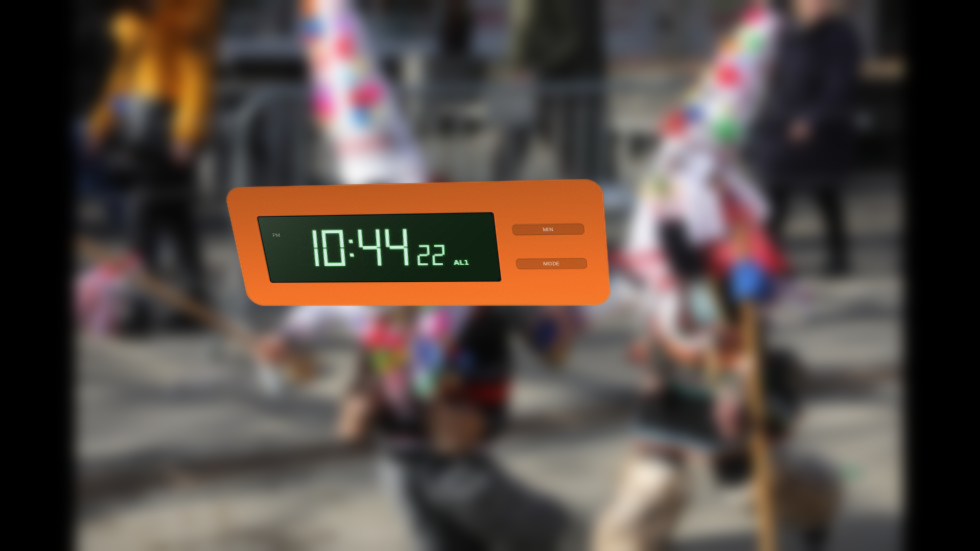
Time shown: **10:44:22**
